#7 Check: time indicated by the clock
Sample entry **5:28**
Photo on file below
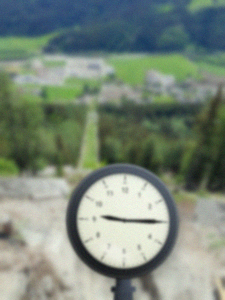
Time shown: **9:15**
